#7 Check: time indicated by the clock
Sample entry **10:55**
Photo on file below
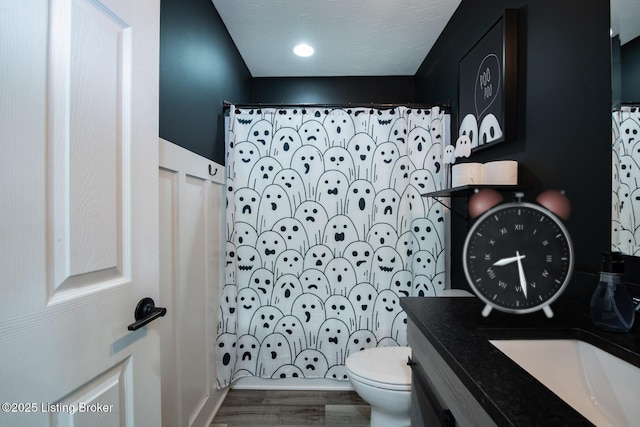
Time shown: **8:28**
